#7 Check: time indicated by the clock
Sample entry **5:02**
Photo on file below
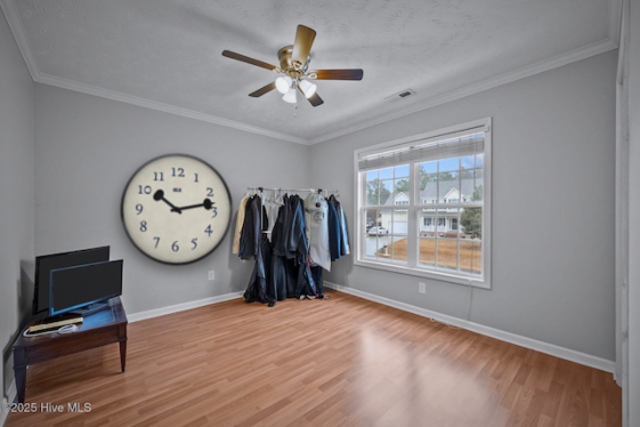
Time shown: **10:13**
